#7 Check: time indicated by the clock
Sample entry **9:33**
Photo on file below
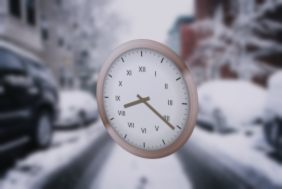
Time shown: **8:21**
